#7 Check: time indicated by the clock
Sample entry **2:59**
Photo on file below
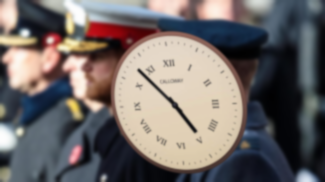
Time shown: **4:53**
